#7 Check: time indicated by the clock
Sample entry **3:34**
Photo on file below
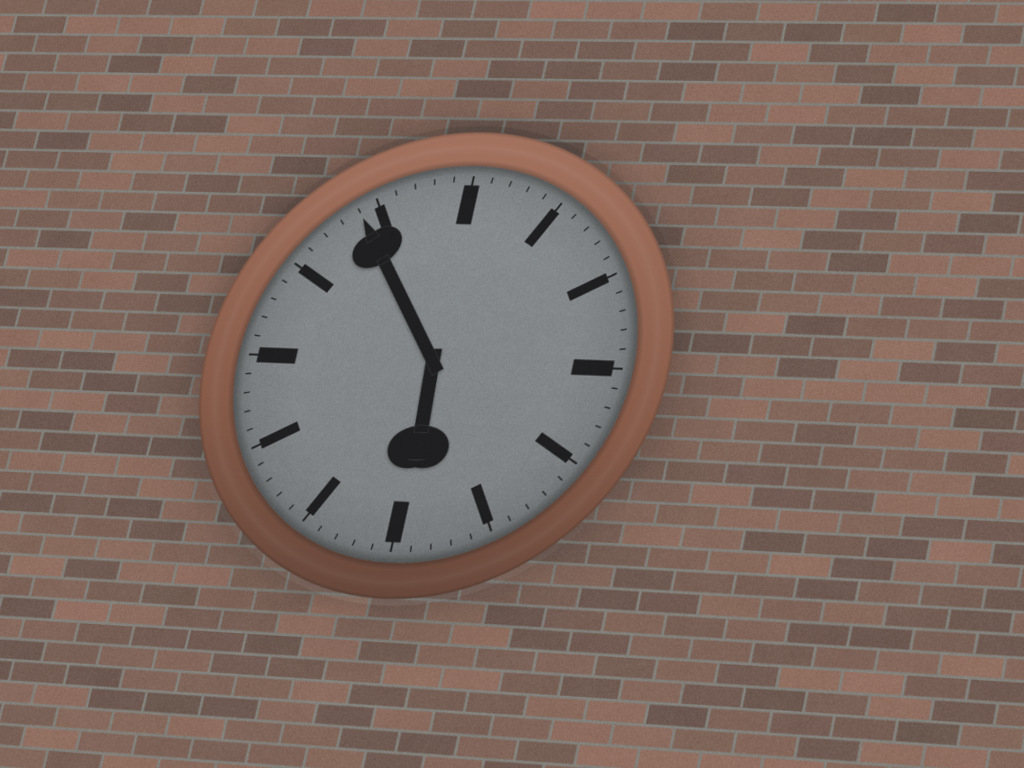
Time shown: **5:54**
